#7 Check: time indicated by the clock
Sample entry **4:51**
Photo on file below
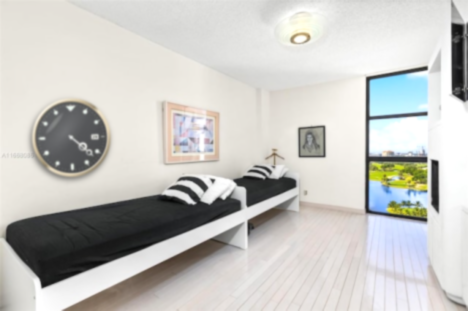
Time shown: **4:22**
